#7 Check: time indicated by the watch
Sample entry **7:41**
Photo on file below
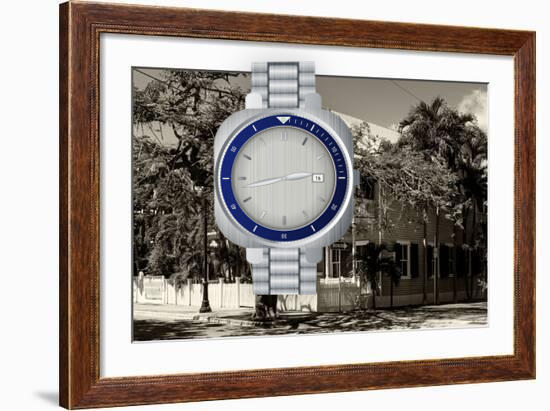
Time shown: **2:43**
